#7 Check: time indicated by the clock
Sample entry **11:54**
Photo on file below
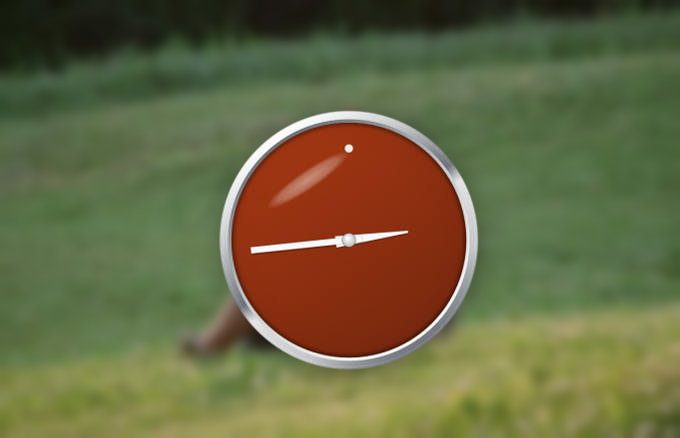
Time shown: **2:44**
